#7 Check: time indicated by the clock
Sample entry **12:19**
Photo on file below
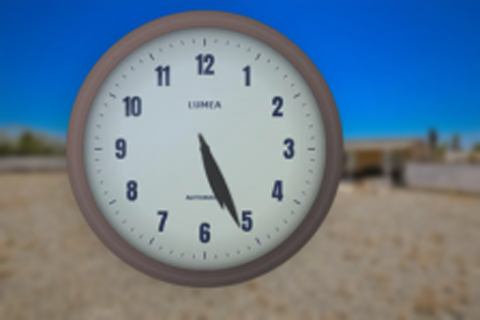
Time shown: **5:26**
